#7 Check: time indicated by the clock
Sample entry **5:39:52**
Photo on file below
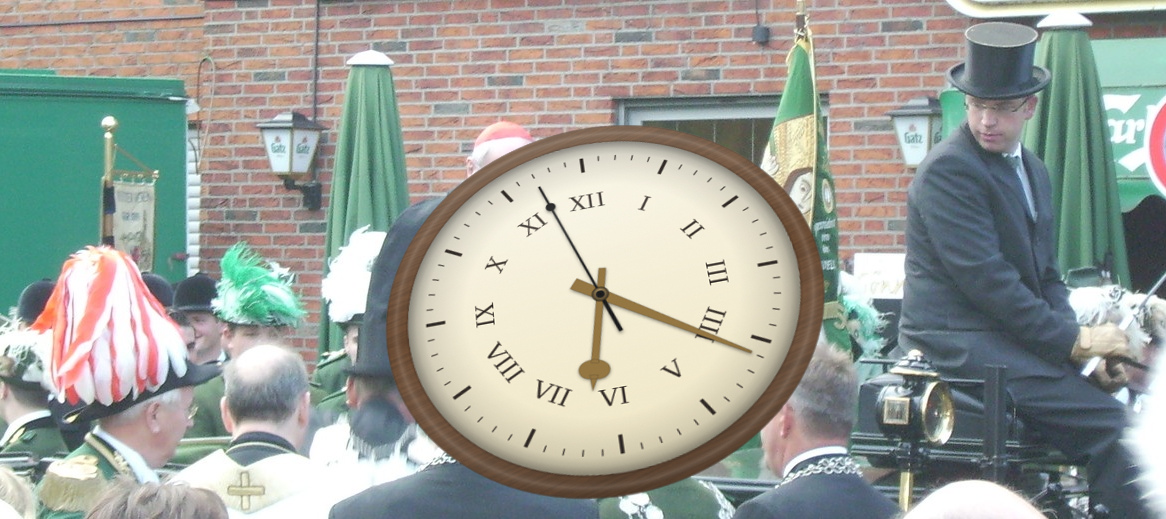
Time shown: **6:20:57**
